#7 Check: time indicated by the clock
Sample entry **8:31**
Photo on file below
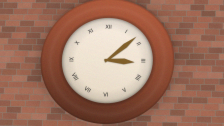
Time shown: **3:08**
